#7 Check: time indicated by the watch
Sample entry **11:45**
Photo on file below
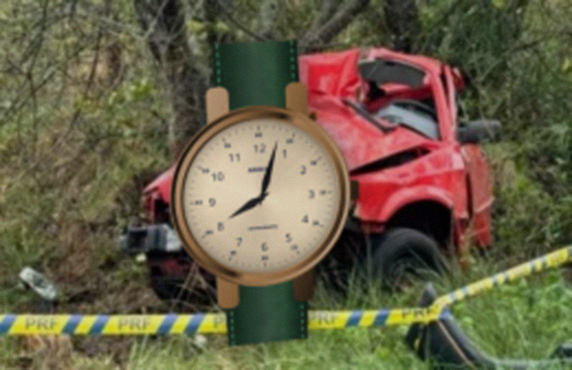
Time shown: **8:03**
